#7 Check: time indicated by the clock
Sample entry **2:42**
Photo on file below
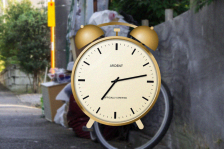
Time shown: **7:13**
